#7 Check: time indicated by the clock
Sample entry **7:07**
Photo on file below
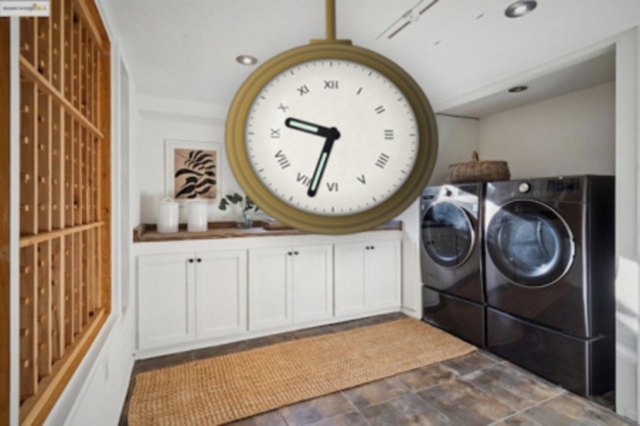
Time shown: **9:33**
